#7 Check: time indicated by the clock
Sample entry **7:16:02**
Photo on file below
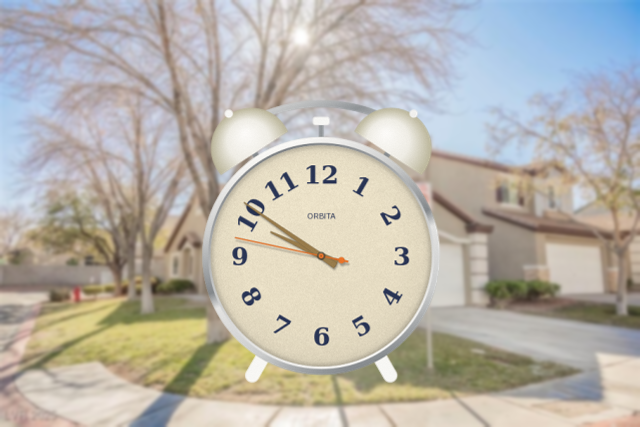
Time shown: **9:50:47**
